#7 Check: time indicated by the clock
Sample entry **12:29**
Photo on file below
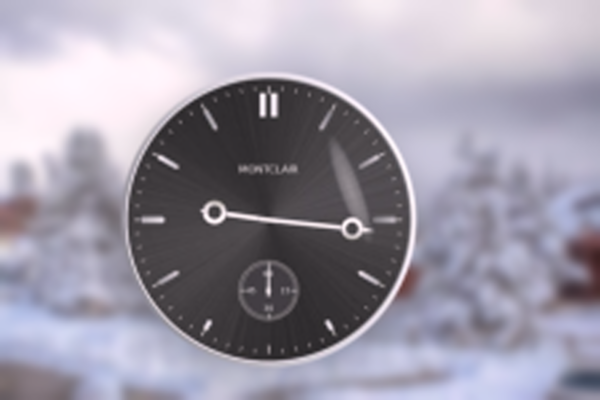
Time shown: **9:16**
